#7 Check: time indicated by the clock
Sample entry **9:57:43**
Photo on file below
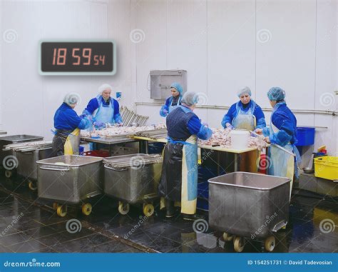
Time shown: **18:59:54**
